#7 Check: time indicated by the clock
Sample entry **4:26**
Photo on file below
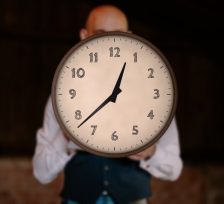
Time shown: **12:38**
